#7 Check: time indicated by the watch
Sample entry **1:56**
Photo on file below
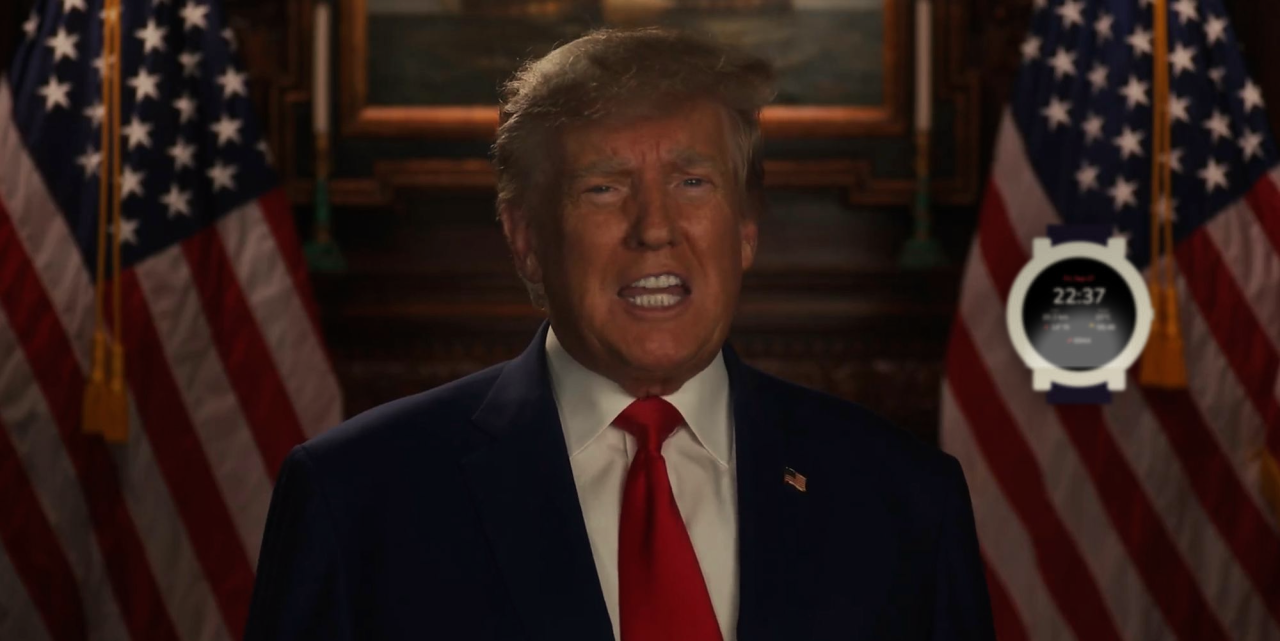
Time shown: **22:37**
